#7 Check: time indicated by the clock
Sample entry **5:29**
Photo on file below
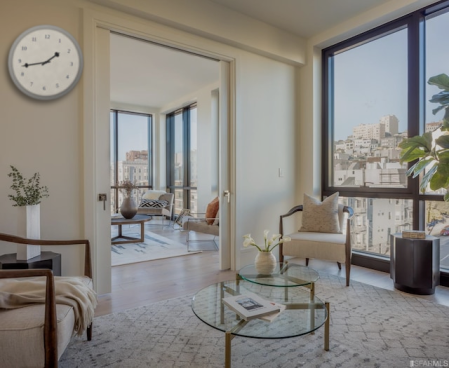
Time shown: **1:43**
